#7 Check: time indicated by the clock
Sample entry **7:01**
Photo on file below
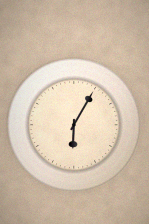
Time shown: **6:05**
